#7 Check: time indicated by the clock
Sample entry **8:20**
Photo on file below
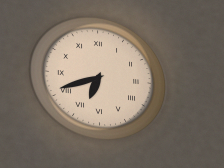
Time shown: **6:41**
